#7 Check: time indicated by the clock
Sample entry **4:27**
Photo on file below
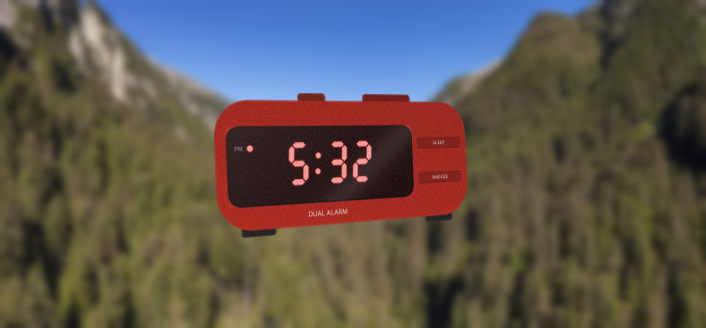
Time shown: **5:32**
